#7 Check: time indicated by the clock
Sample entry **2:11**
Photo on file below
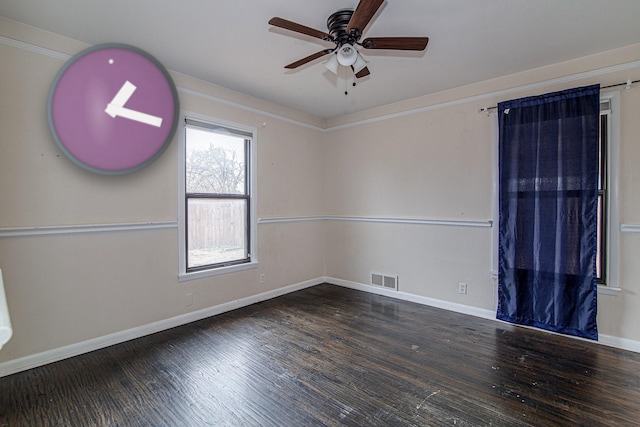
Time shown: **1:18**
